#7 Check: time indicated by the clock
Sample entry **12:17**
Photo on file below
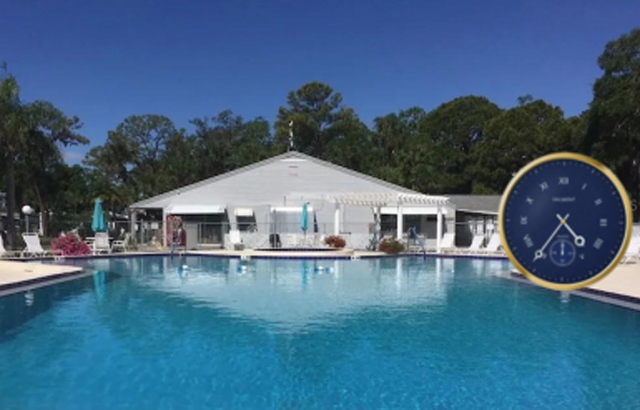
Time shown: **4:36**
